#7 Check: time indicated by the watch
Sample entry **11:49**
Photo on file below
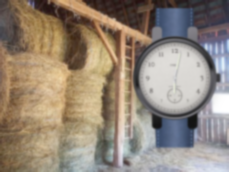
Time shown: **6:02**
